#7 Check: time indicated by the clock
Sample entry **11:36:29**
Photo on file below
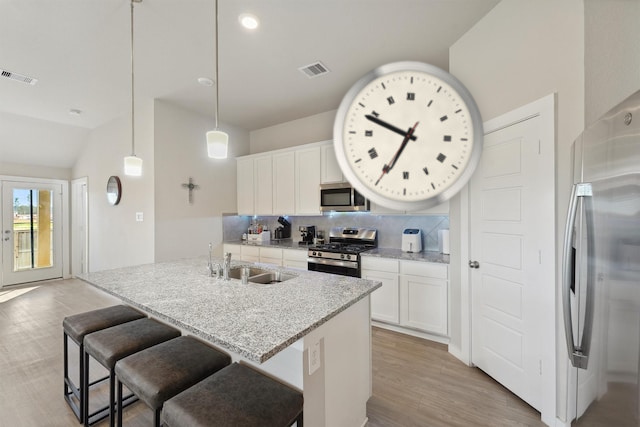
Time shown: **6:48:35**
